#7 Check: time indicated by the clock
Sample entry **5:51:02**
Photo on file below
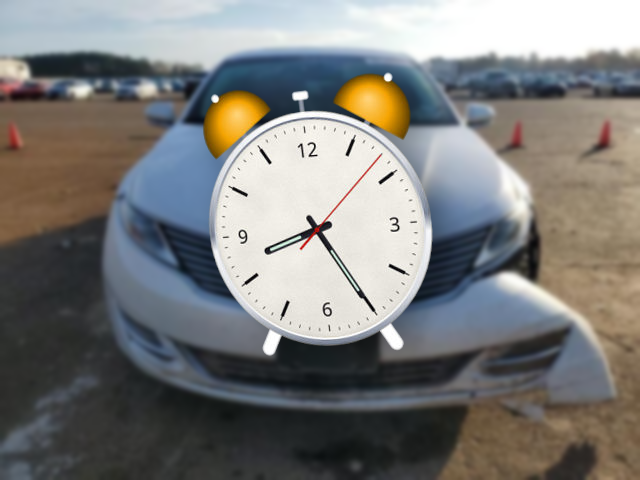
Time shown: **8:25:08**
